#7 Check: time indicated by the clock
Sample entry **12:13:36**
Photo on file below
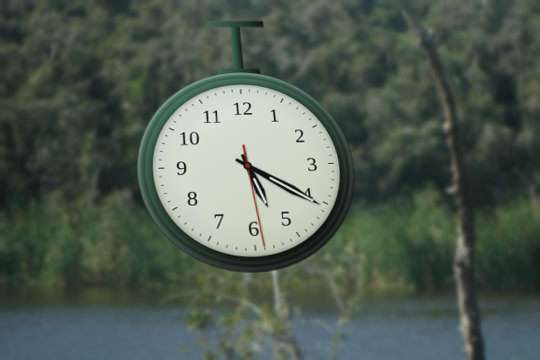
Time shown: **5:20:29**
